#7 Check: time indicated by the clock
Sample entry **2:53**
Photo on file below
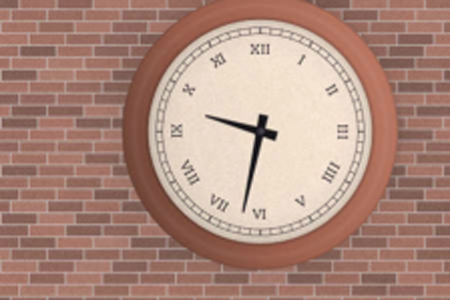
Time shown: **9:32**
